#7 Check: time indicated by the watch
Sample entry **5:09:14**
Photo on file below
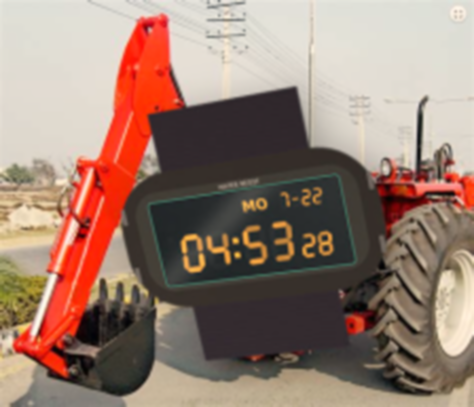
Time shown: **4:53:28**
